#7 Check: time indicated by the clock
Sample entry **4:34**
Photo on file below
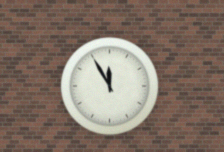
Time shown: **11:55**
